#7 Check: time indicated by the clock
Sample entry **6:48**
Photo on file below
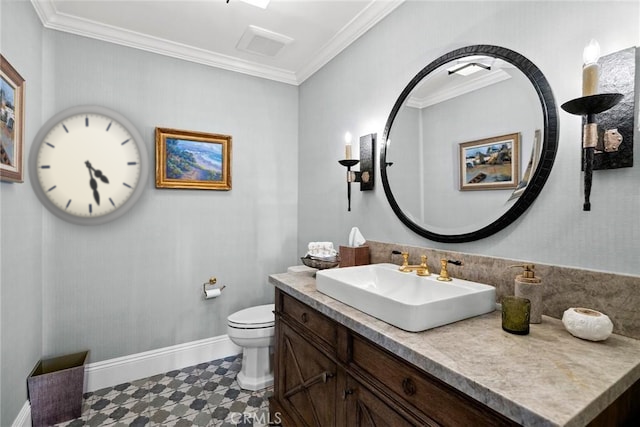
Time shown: **4:28**
